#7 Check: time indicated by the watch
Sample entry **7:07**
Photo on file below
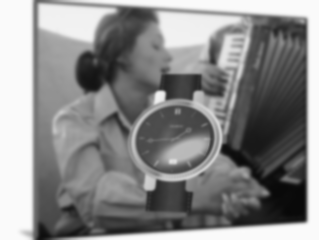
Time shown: **1:44**
